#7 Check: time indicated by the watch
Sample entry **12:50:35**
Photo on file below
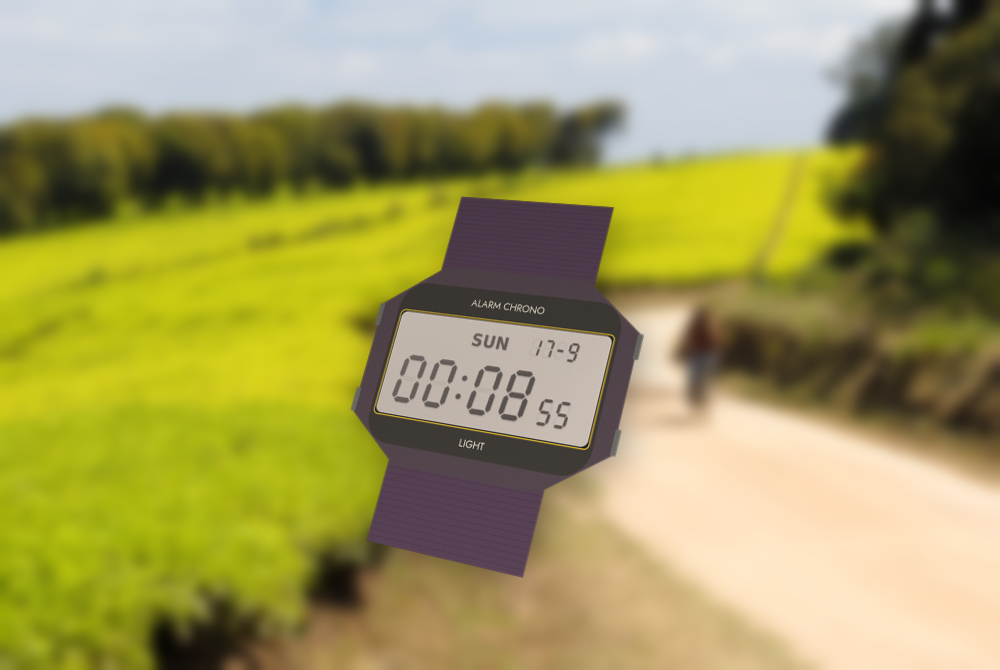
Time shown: **0:08:55**
